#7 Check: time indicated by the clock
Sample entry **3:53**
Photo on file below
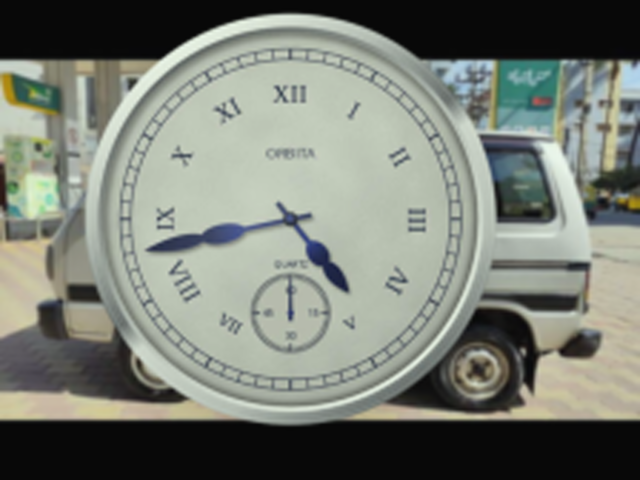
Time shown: **4:43**
